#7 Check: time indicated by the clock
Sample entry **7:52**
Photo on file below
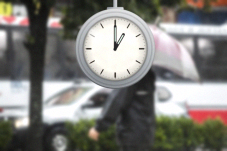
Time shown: **1:00**
